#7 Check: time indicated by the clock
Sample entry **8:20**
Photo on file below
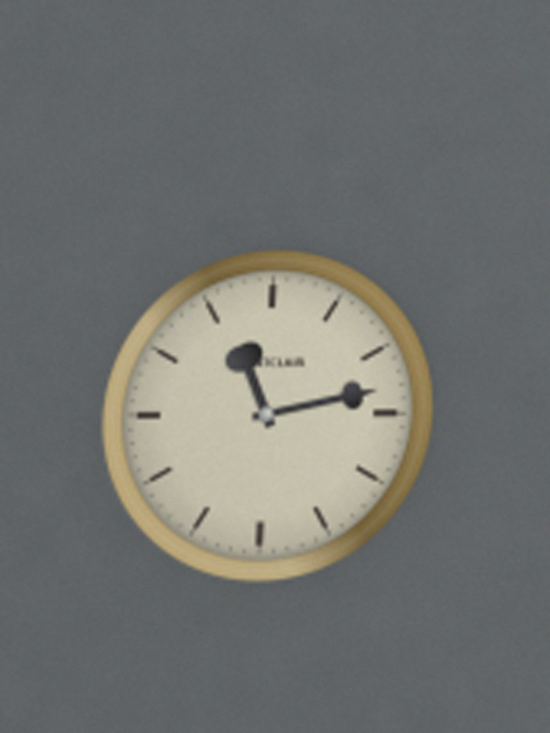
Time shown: **11:13**
